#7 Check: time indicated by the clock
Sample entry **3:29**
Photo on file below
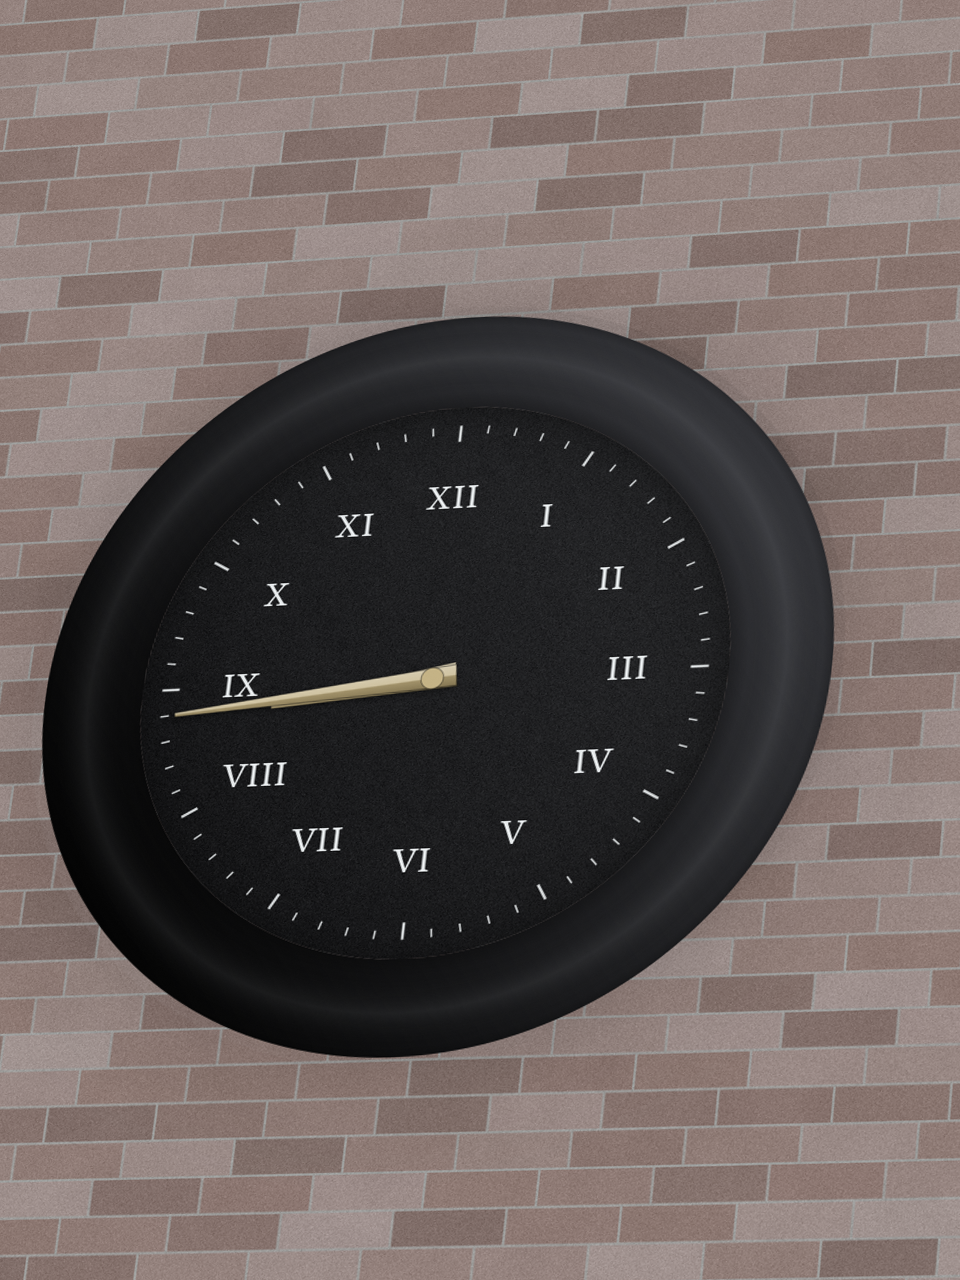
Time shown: **8:44**
